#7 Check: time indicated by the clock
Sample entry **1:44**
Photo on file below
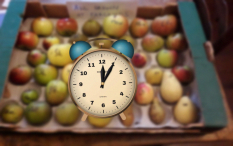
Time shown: **12:05**
